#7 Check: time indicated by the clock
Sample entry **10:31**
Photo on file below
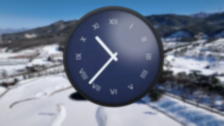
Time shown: **10:37**
